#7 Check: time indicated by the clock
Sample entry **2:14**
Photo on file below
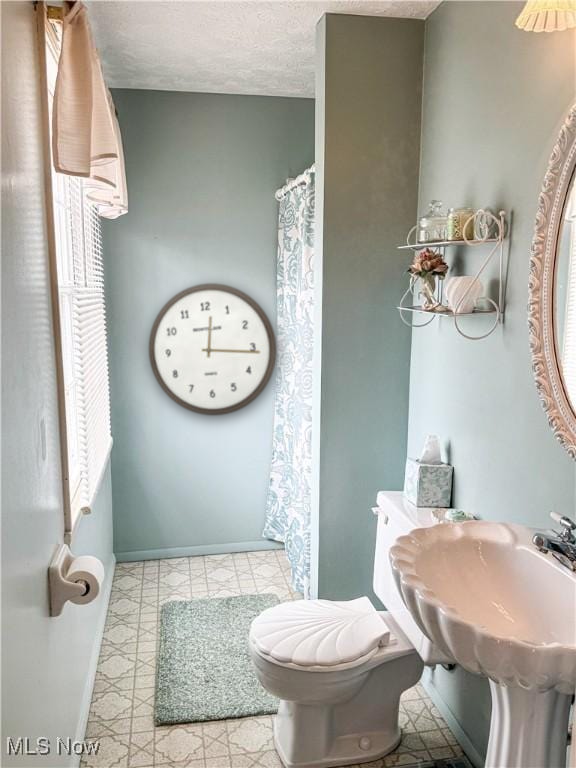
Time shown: **12:16**
